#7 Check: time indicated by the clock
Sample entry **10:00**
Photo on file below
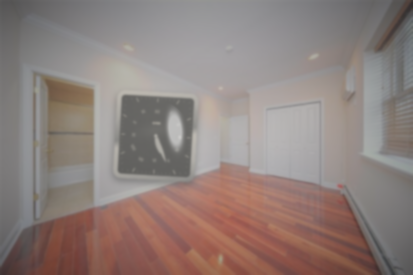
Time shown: **5:26**
